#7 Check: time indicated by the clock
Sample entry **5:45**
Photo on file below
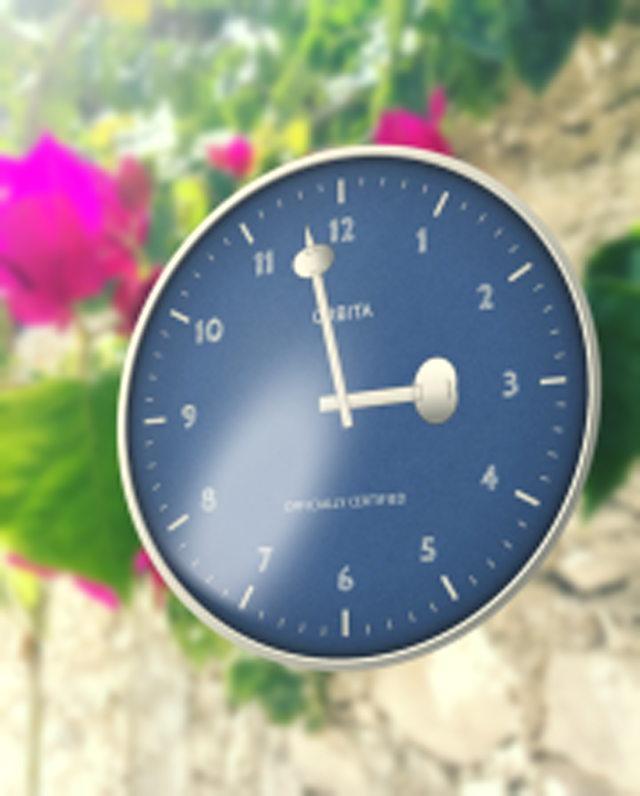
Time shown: **2:58**
